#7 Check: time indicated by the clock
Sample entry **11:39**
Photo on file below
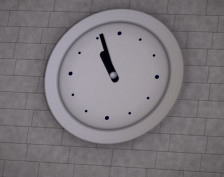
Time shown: **10:56**
